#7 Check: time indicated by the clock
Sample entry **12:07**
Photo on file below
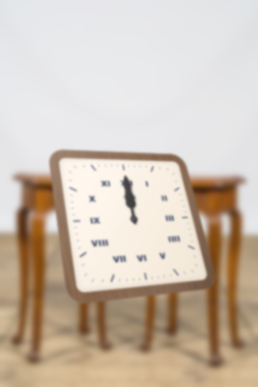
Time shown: **12:00**
